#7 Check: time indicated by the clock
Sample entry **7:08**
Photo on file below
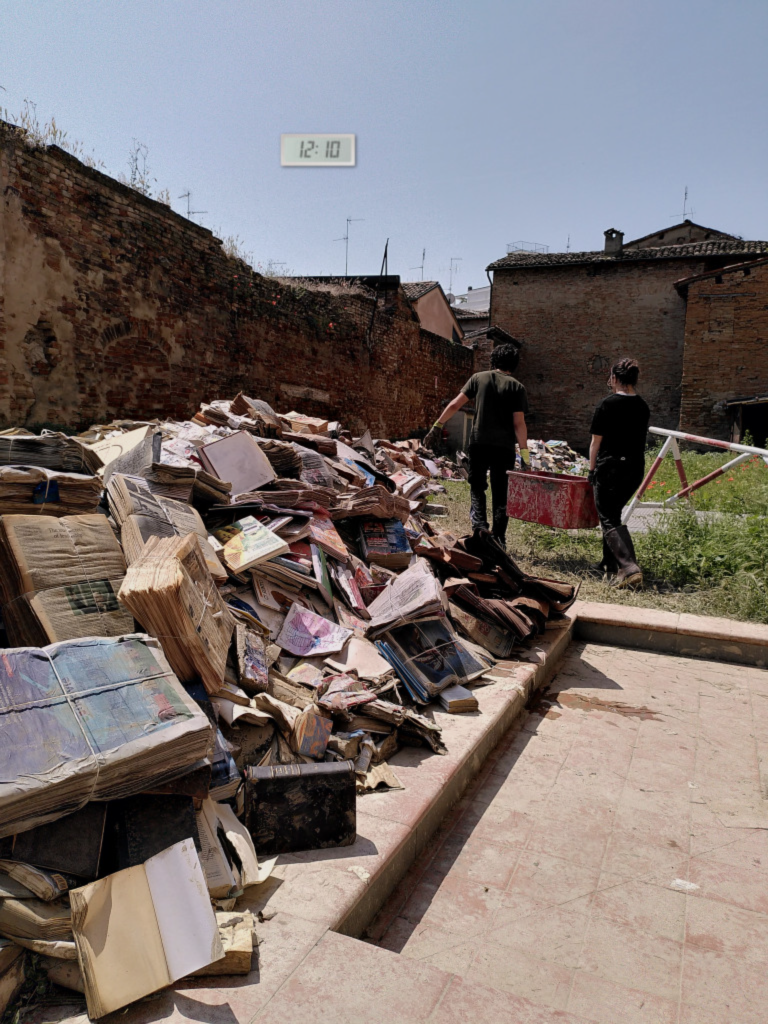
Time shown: **12:10**
